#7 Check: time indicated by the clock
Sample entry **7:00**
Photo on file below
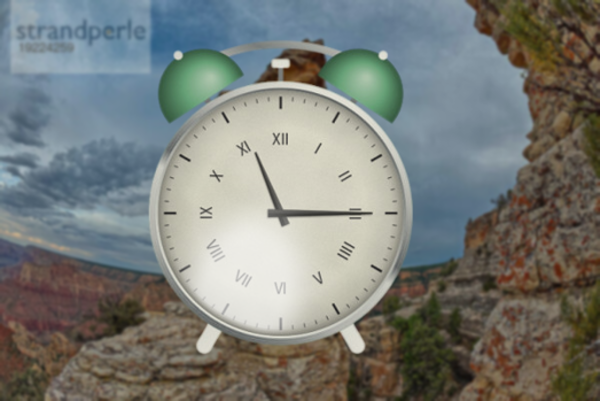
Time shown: **11:15**
